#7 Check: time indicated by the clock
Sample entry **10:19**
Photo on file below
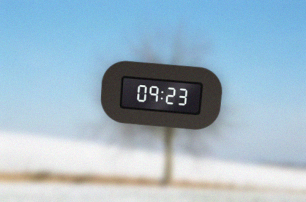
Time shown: **9:23**
